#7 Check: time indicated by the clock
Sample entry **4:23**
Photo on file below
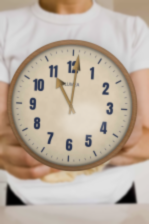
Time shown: **11:01**
